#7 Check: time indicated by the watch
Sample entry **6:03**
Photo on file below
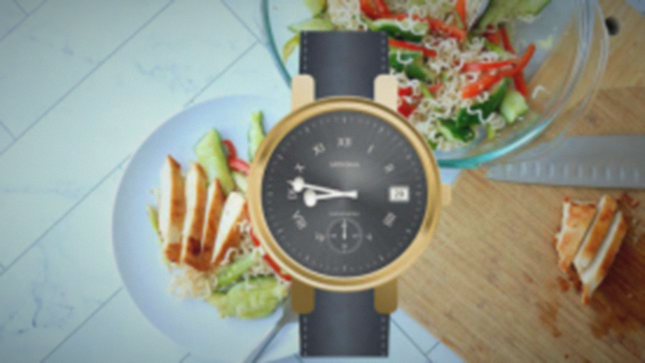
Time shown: **8:47**
